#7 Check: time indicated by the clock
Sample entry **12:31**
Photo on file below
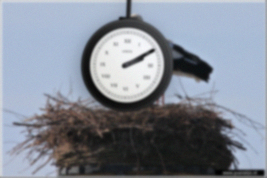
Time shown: **2:10**
